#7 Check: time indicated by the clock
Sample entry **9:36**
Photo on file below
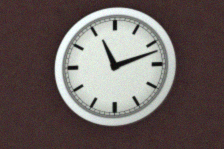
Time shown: **11:12**
